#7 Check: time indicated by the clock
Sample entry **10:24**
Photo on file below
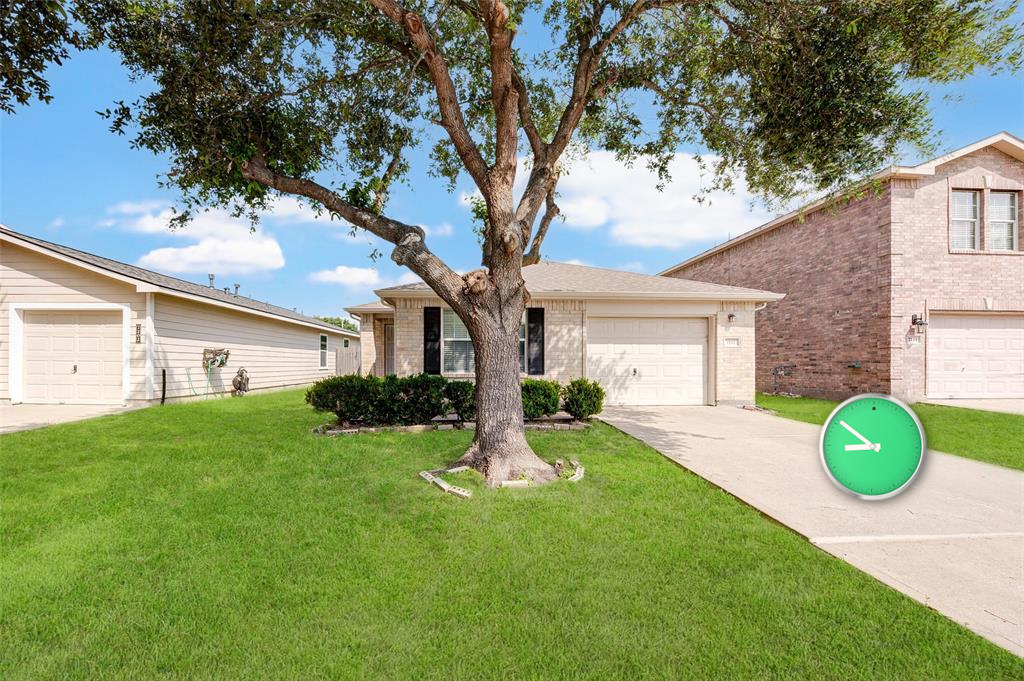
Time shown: **8:51**
